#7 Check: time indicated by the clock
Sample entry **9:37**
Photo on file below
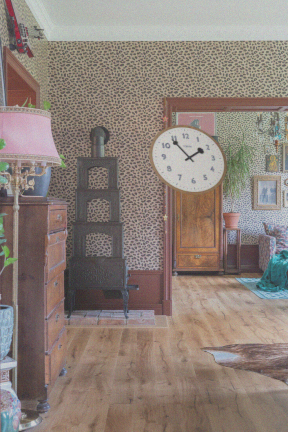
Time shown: **1:54**
